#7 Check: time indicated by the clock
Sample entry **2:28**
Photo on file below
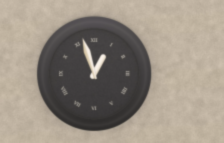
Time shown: **12:57**
